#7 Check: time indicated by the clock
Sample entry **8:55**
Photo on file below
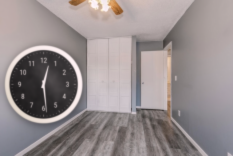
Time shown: **12:29**
